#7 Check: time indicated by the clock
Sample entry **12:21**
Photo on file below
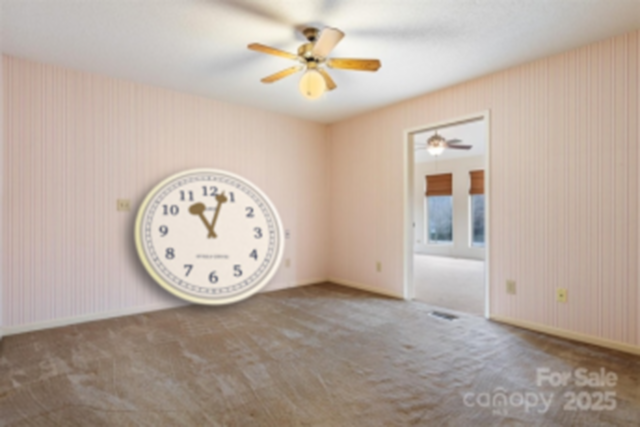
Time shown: **11:03**
